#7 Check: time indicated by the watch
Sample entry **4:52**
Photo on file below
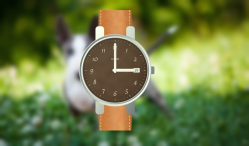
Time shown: **3:00**
